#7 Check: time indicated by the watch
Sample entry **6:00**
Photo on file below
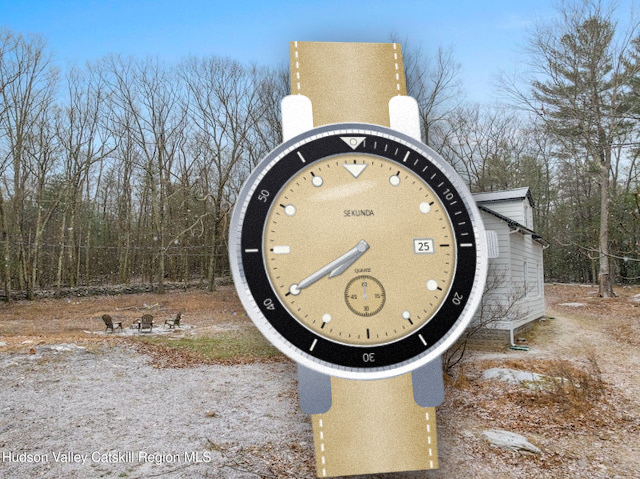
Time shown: **7:40**
